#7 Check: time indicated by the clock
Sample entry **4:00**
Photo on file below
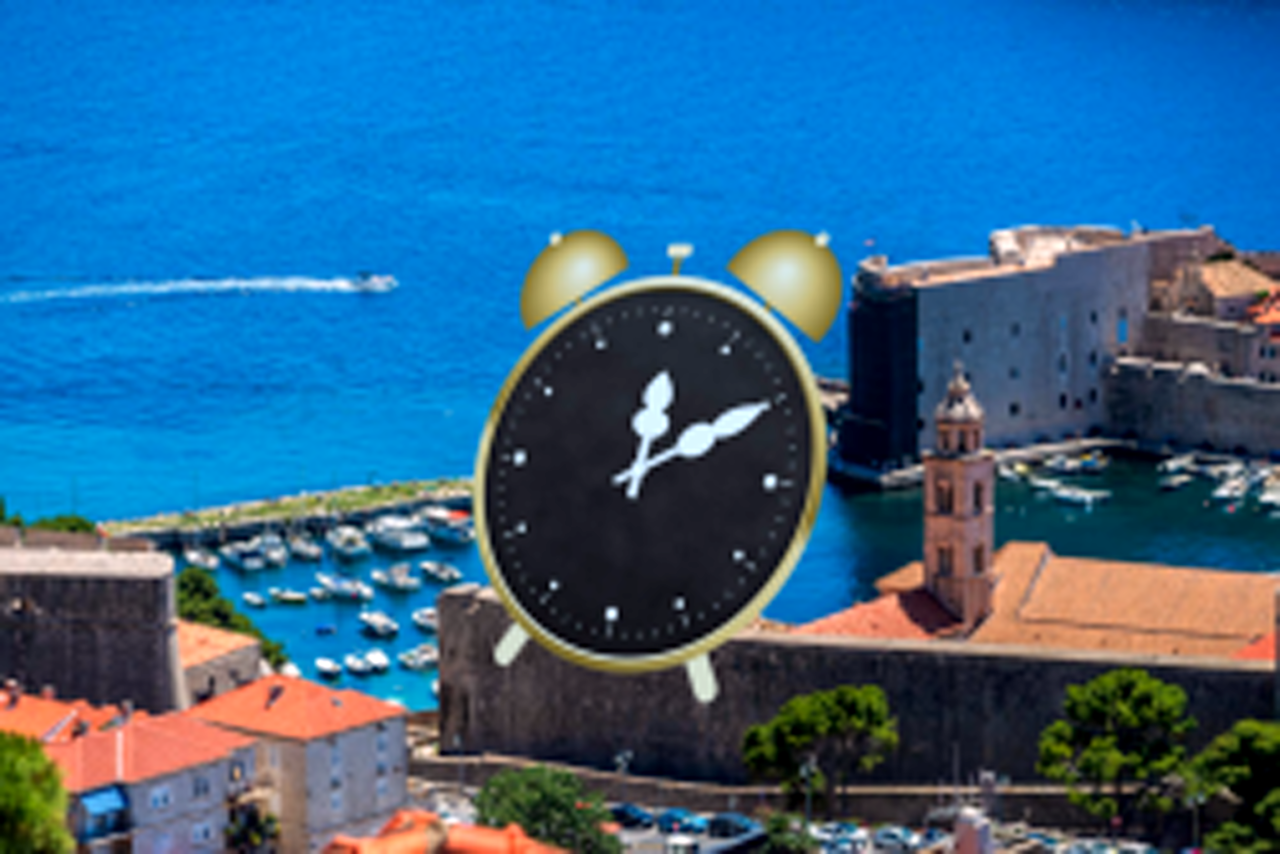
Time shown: **12:10**
